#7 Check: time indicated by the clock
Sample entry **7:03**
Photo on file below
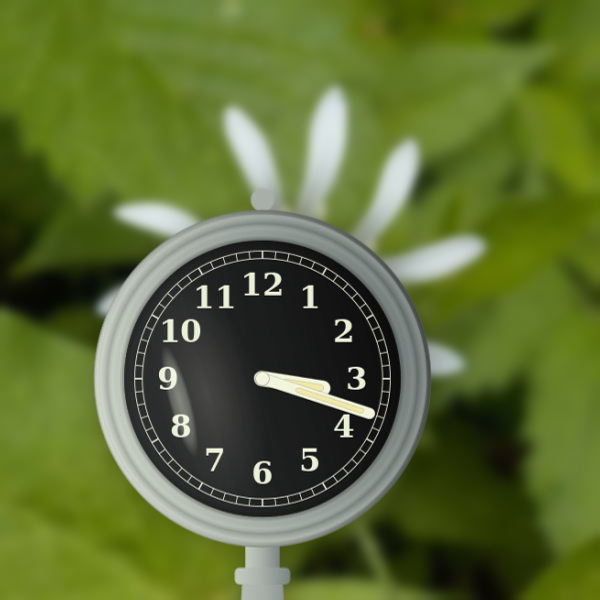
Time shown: **3:18**
